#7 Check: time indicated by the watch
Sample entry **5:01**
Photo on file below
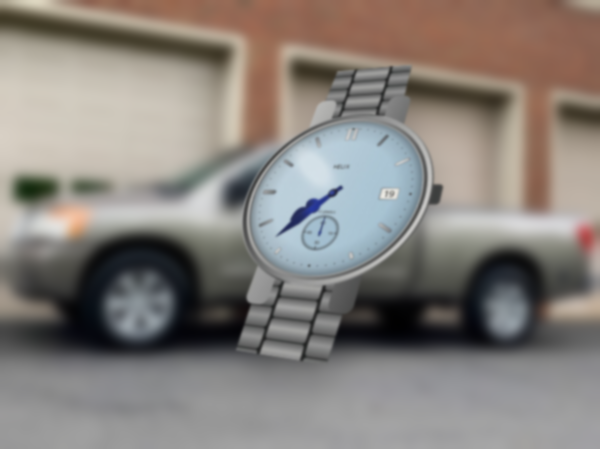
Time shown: **7:37**
